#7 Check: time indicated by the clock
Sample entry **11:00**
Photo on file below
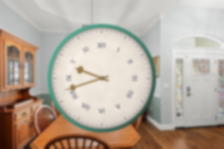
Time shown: **9:42**
